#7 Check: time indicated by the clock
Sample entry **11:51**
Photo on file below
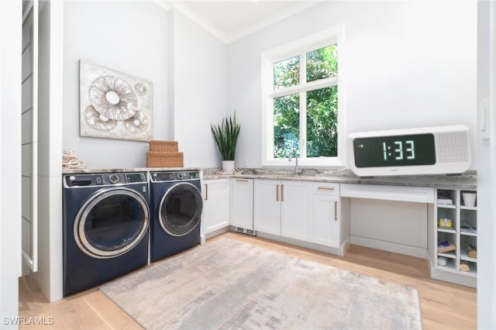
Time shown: **1:33**
